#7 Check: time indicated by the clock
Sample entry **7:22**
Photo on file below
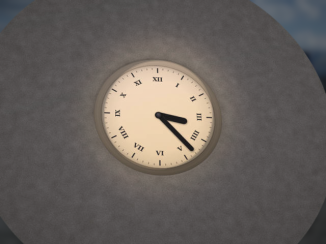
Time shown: **3:23**
